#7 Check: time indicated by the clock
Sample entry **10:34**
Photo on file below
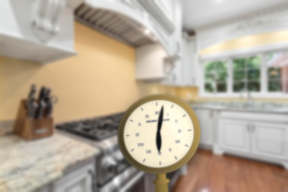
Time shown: **6:02**
